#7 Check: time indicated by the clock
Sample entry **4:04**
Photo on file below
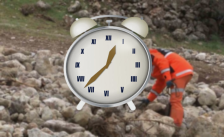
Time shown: **12:37**
